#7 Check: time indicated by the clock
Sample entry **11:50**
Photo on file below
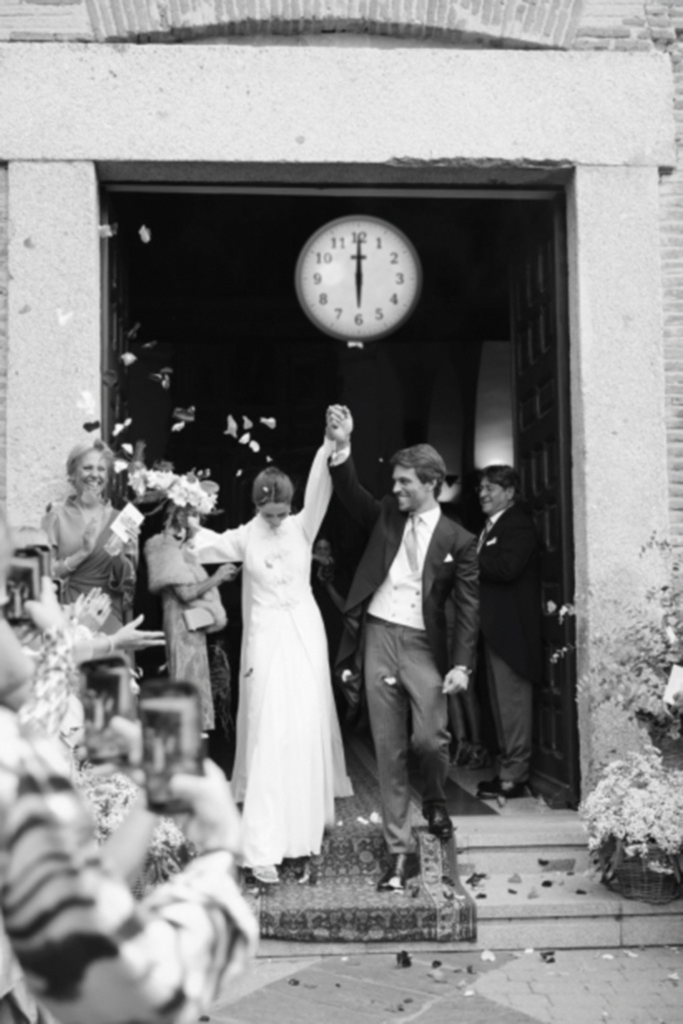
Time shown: **6:00**
